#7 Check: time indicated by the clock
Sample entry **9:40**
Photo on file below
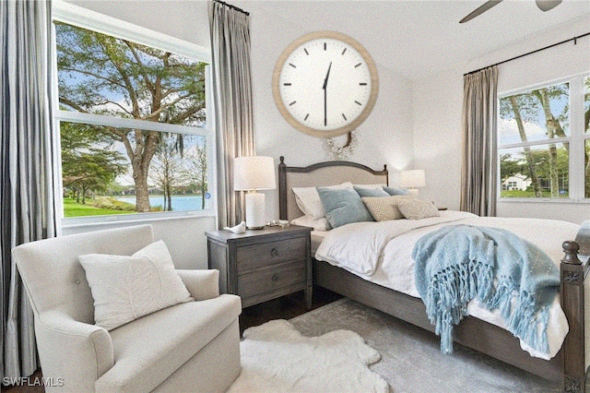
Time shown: **12:30**
